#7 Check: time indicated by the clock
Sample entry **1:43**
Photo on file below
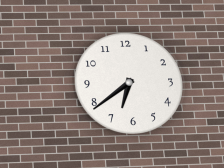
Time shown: **6:39**
